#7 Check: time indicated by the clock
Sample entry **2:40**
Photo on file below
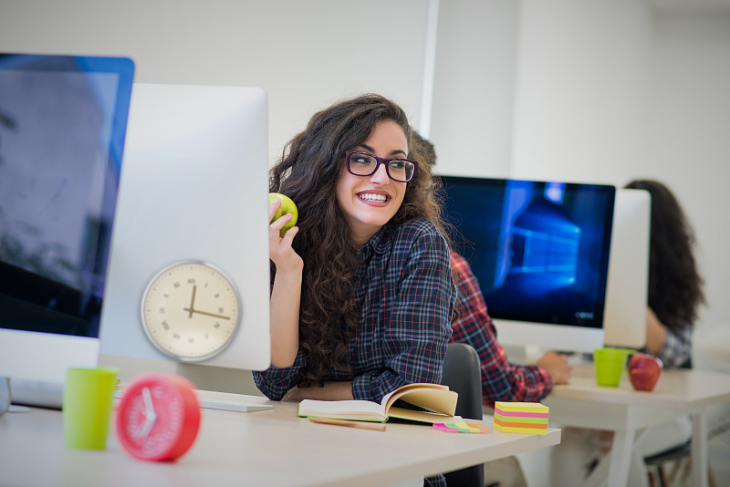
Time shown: **12:17**
